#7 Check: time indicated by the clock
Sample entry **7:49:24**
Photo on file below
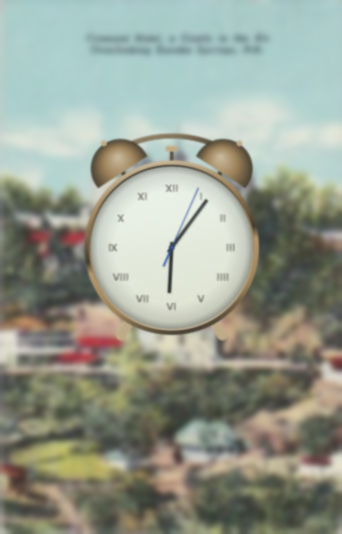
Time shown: **6:06:04**
